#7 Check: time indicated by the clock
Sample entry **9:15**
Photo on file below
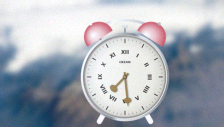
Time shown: **7:29**
